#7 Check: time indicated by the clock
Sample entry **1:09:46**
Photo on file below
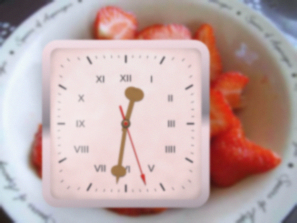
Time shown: **12:31:27**
